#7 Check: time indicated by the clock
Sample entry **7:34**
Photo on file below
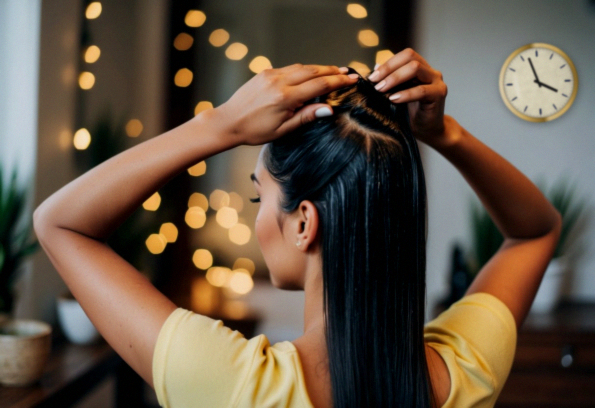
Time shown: **3:57**
